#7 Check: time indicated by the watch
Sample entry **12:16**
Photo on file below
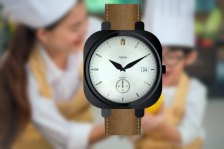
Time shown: **10:10**
